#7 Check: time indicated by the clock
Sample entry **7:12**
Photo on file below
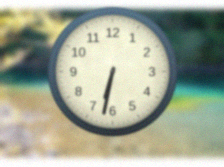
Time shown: **6:32**
